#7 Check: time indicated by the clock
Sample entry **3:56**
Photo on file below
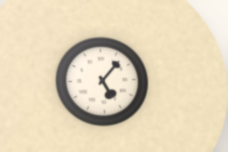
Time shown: **5:07**
